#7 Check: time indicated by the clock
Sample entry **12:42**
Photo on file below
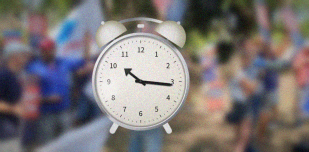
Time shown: **10:16**
